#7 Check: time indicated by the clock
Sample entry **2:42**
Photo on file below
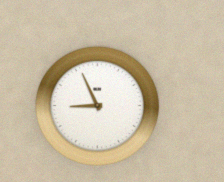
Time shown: **8:56**
